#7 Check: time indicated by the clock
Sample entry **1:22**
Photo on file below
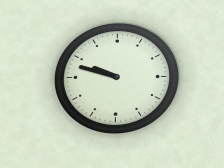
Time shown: **9:48**
